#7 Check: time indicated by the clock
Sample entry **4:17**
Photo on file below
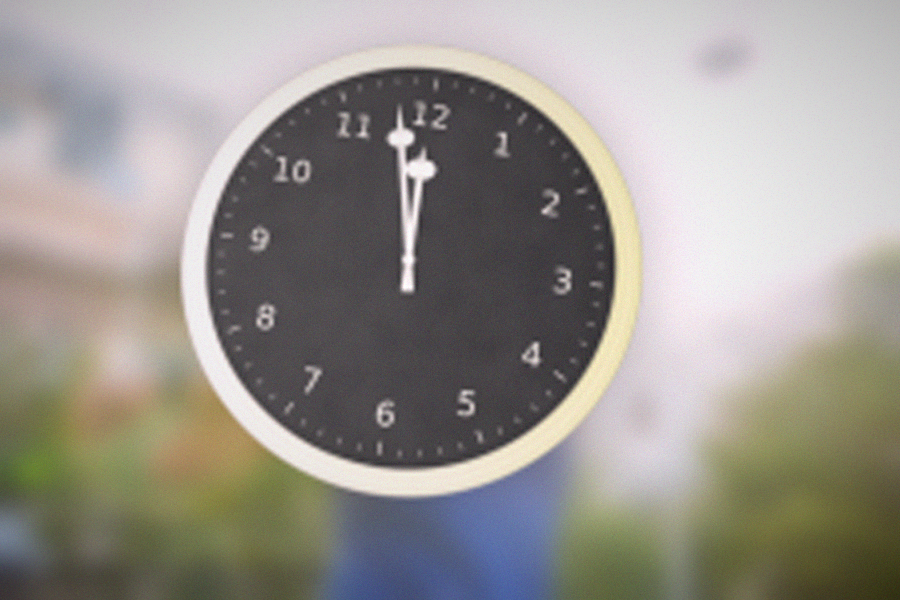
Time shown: **11:58**
